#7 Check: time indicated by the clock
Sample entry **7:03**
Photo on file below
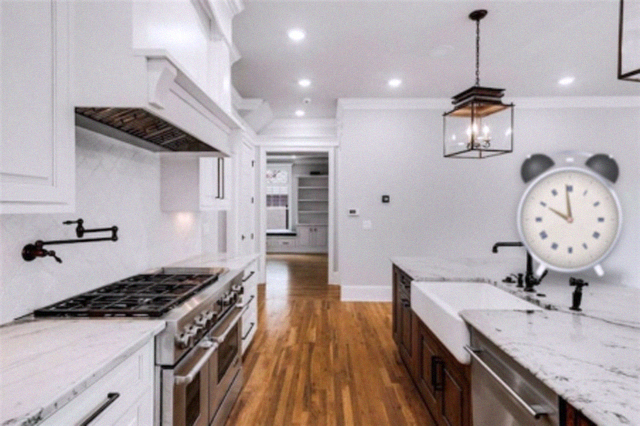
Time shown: **9:59**
